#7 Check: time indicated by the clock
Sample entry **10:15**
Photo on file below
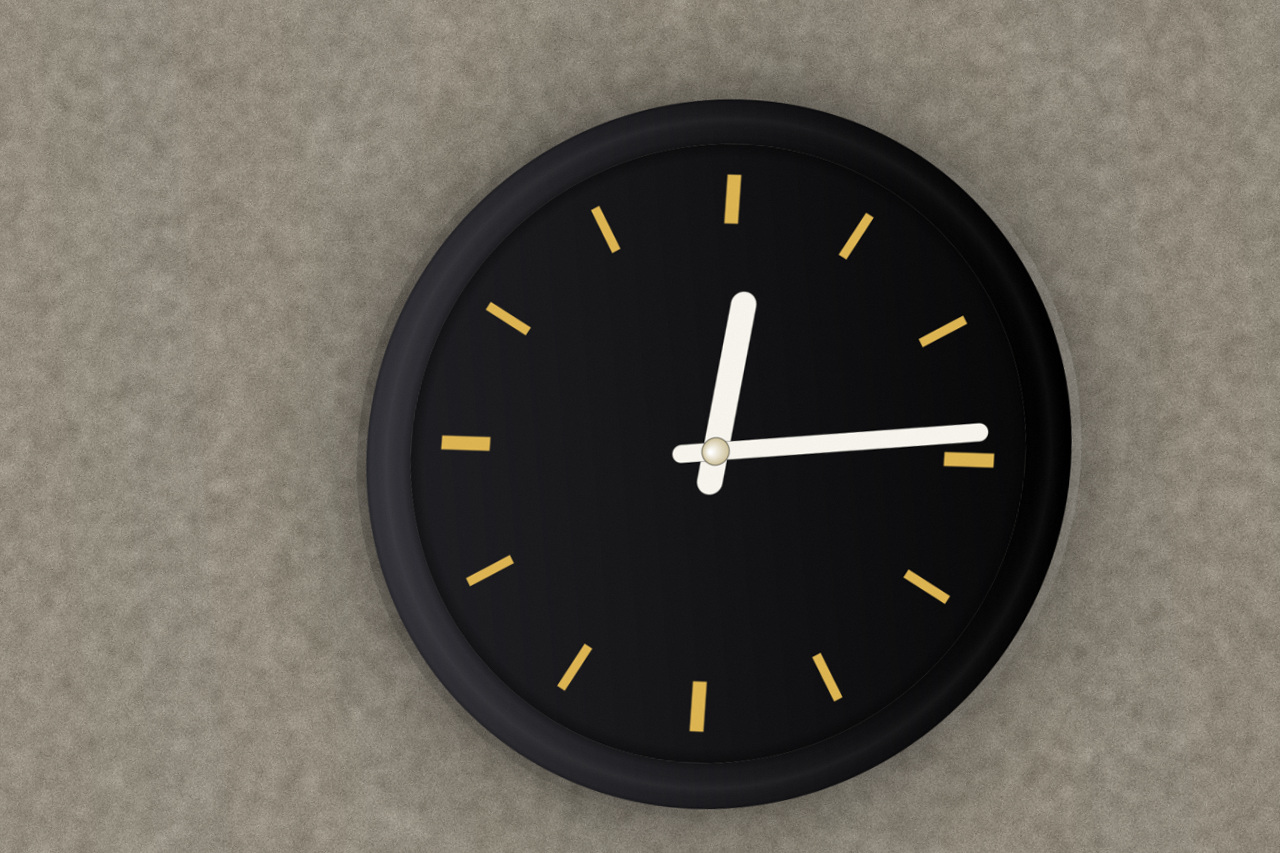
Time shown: **12:14**
